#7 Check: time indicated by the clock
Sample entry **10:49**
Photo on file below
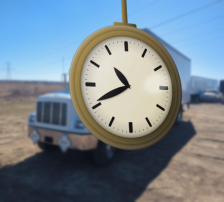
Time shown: **10:41**
